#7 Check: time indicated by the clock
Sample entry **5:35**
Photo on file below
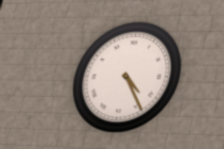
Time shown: **4:24**
